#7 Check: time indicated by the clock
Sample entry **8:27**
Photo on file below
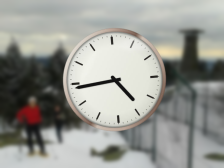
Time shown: **4:44**
